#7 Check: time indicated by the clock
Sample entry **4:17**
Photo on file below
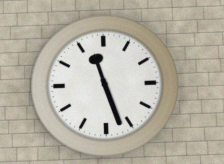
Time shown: **11:27**
